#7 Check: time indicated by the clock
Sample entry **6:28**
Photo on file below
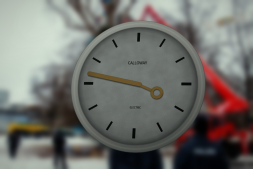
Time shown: **3:47**
